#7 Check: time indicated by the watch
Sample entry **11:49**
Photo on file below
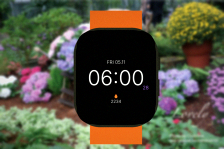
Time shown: **6:00**
